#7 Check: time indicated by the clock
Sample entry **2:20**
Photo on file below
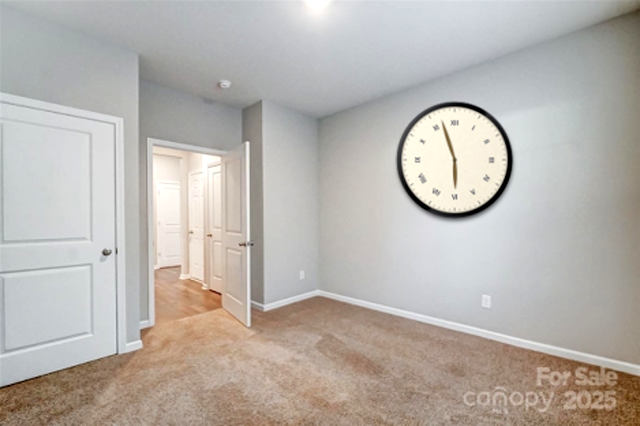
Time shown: **5:57**
